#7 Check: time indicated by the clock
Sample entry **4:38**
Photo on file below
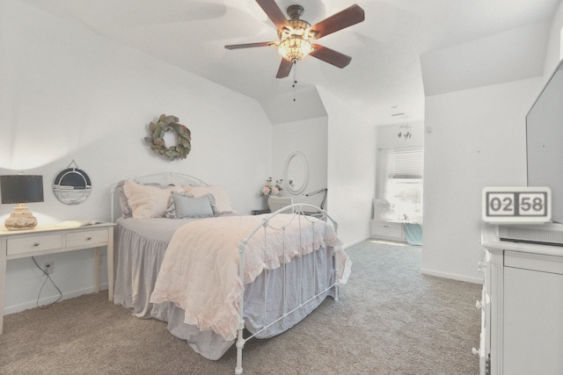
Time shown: **2:58**
